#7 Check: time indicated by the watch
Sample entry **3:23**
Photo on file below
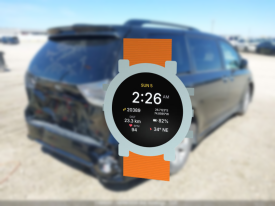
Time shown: **2:26**
